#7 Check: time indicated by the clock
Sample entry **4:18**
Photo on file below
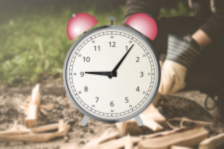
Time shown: **9:06**
